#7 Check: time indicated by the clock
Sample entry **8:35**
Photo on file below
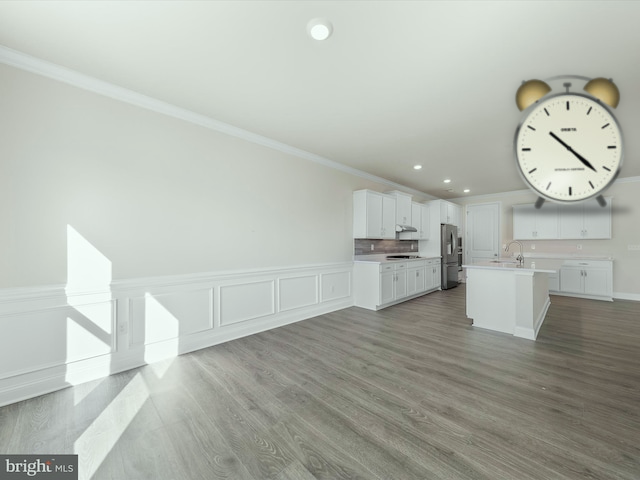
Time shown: **10:22**
